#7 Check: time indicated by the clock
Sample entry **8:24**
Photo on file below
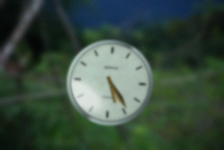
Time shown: **5:24**
